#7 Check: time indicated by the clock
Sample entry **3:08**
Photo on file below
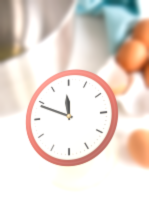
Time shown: **11:49**
